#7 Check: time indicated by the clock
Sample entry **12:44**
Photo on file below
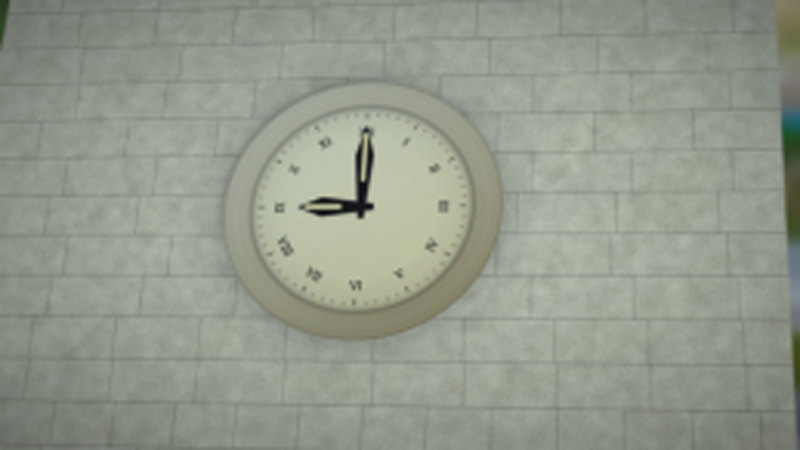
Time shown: **9:00**
